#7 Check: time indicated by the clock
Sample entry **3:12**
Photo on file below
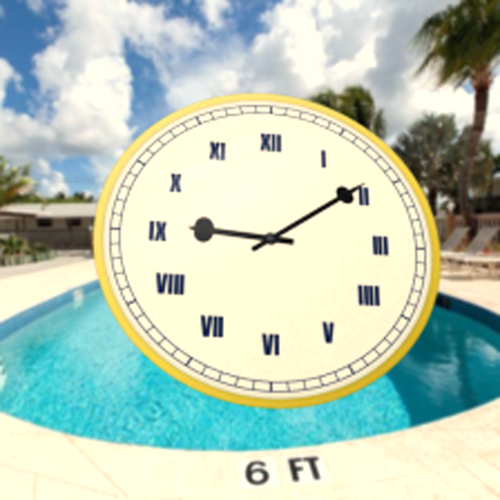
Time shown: **9:09**
